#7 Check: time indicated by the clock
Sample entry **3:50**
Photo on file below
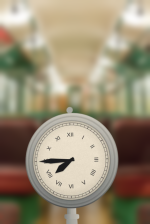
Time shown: **7:45**
